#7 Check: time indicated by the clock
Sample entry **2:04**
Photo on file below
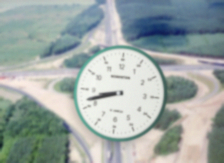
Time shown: **8:42**
